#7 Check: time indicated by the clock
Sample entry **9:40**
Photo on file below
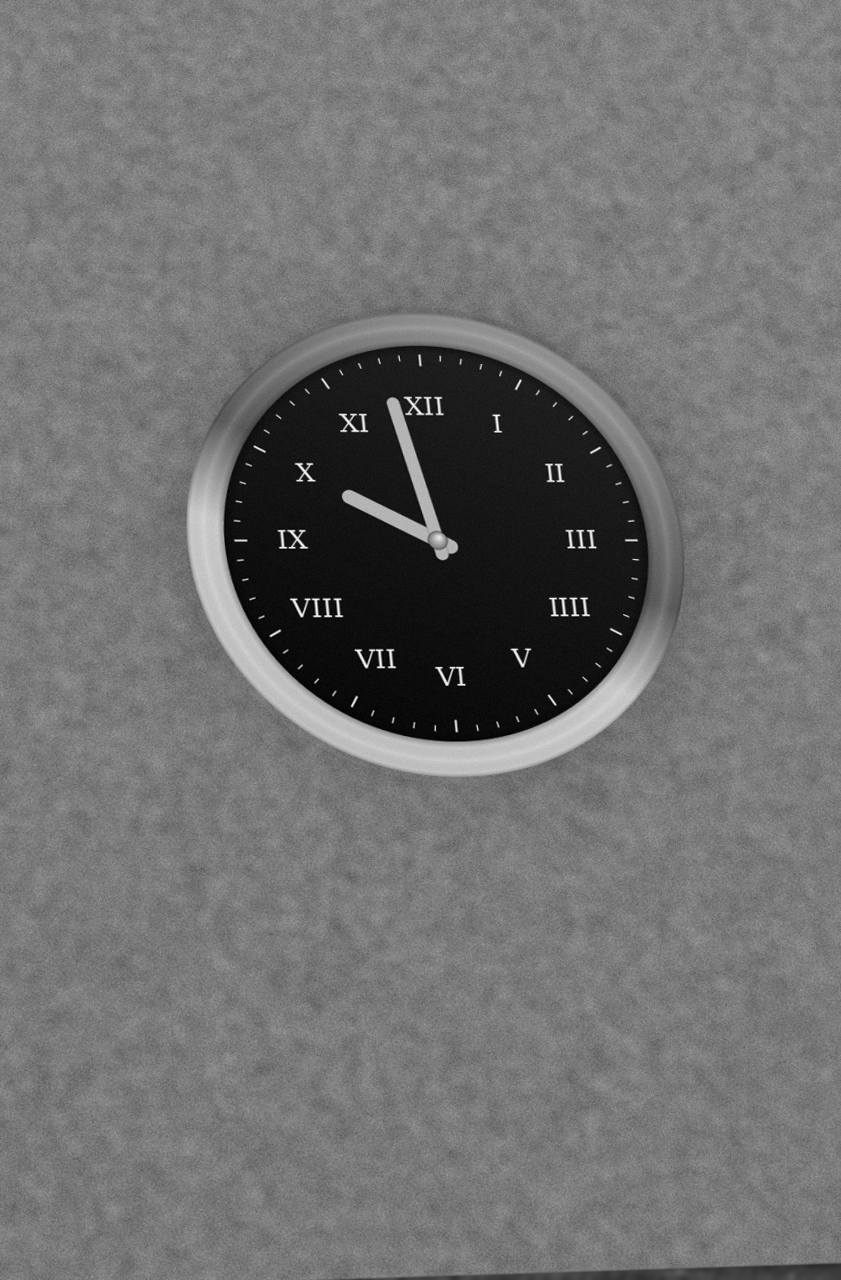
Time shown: **9:58**
